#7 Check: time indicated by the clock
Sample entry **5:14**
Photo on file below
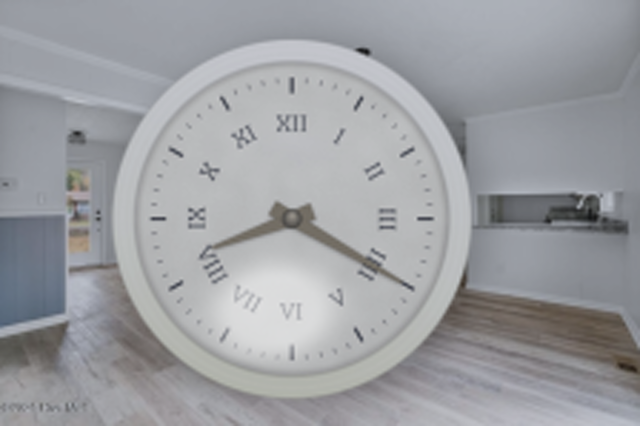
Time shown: **8:20**
